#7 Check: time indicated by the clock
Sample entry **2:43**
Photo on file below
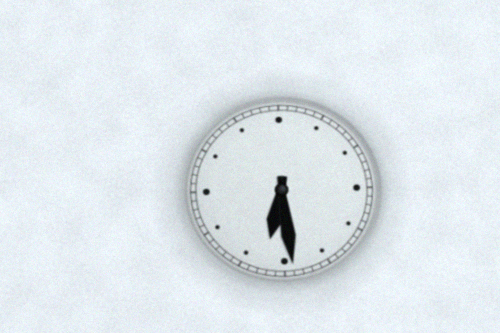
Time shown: **6:29**
